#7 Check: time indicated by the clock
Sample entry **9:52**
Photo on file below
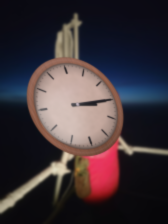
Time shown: **3:15**
